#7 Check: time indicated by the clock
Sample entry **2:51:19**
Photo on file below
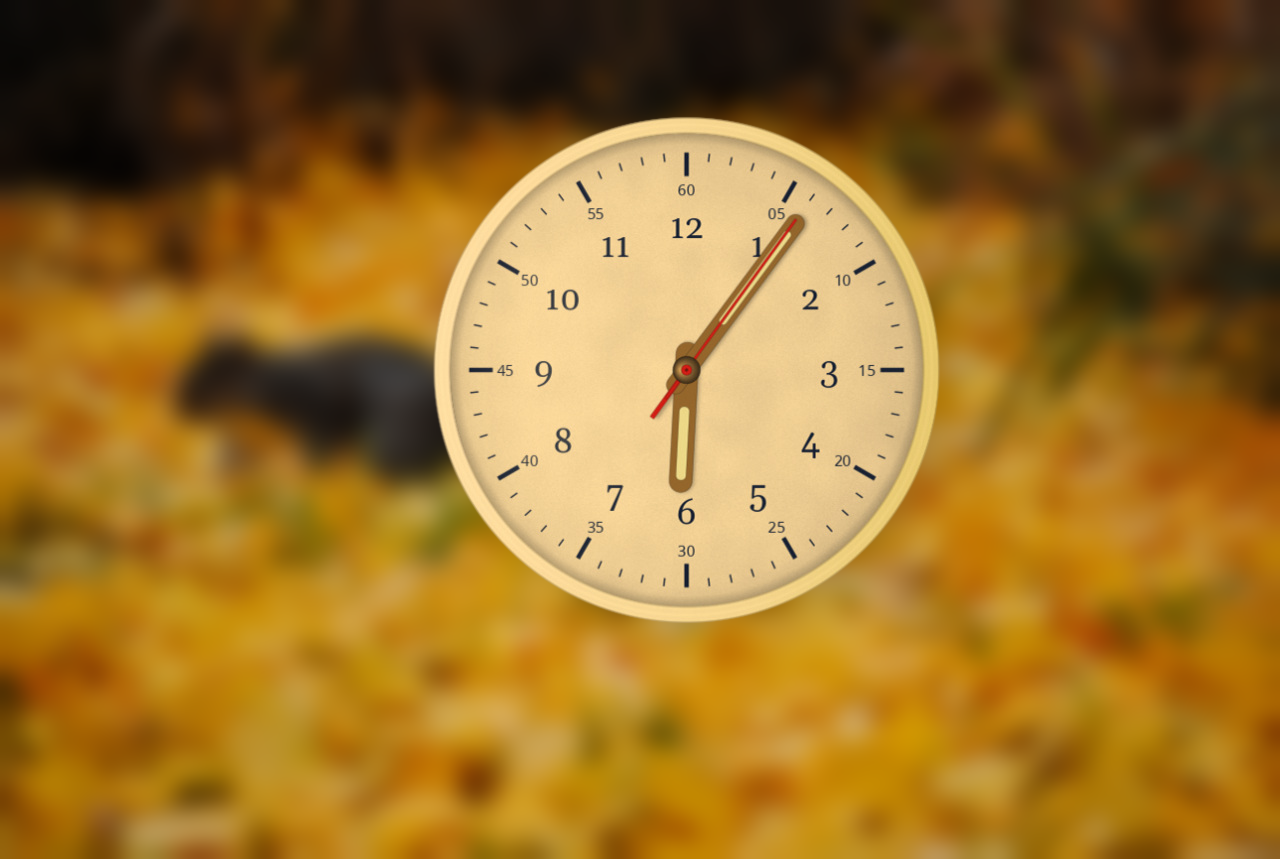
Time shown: **6:06:06**
